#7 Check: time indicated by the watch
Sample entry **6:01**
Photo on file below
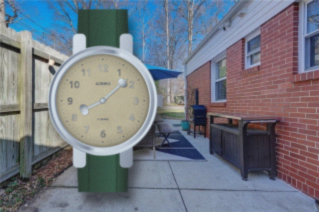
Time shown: **8:08**
